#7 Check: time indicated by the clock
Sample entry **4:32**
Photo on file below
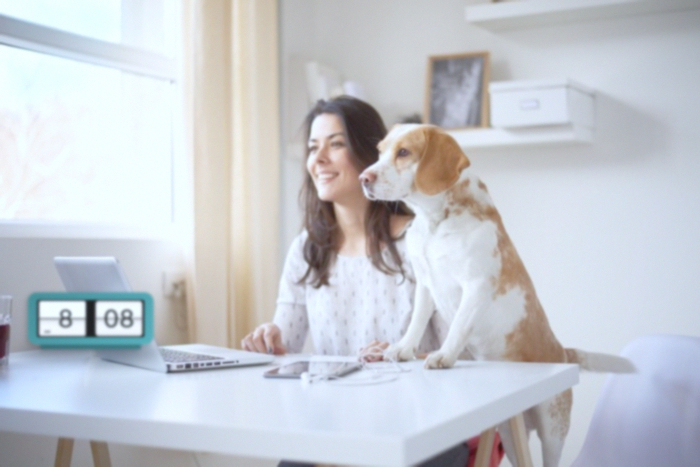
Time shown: **8:08**
